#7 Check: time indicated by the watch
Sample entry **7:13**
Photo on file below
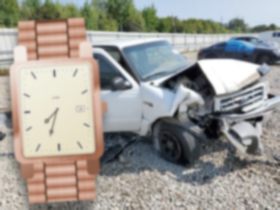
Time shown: **7:33**
